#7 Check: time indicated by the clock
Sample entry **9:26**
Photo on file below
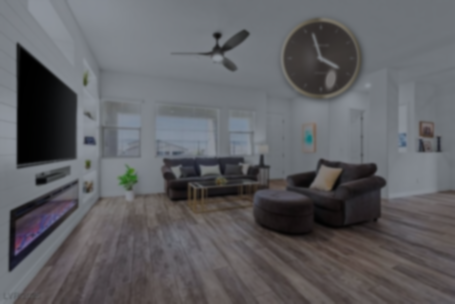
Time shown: **3:57**
